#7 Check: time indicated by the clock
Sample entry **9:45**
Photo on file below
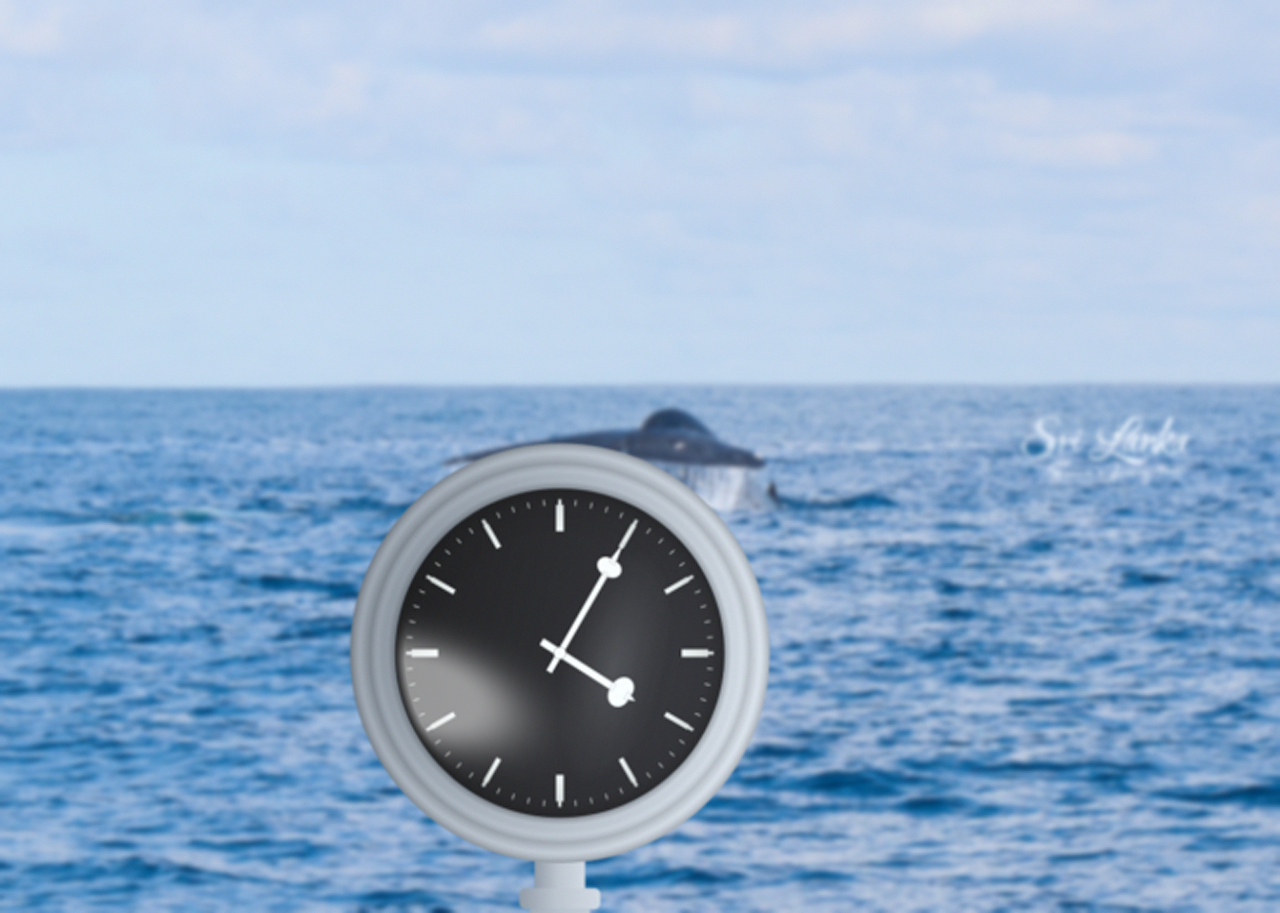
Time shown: **4:05**
